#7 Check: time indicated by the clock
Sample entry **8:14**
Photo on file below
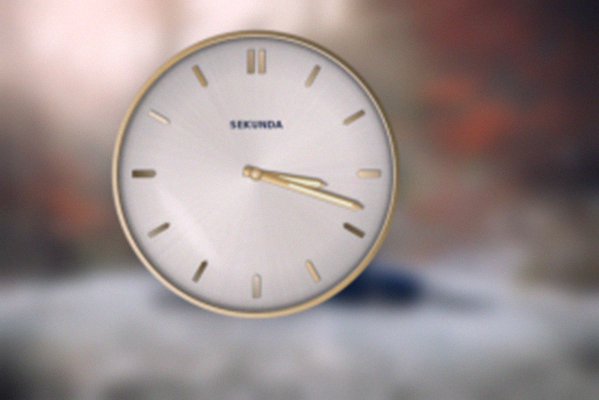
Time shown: **3:18**
